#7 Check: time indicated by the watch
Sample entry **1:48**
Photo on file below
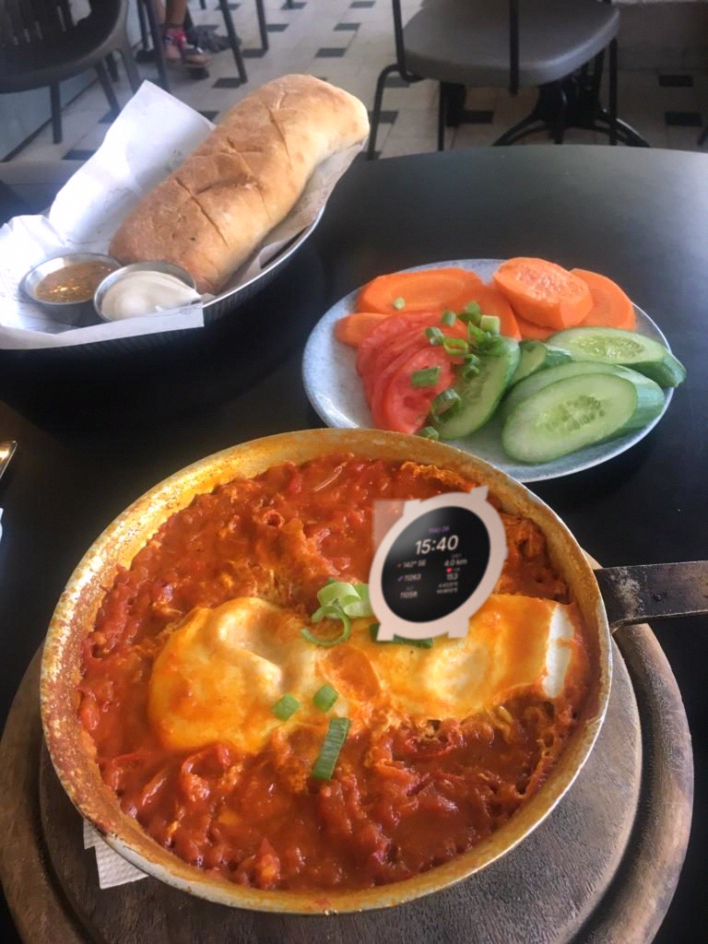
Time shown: **15:40**
